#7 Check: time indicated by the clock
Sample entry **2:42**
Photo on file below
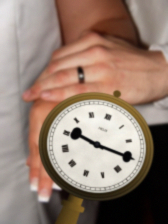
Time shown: **9:15**
